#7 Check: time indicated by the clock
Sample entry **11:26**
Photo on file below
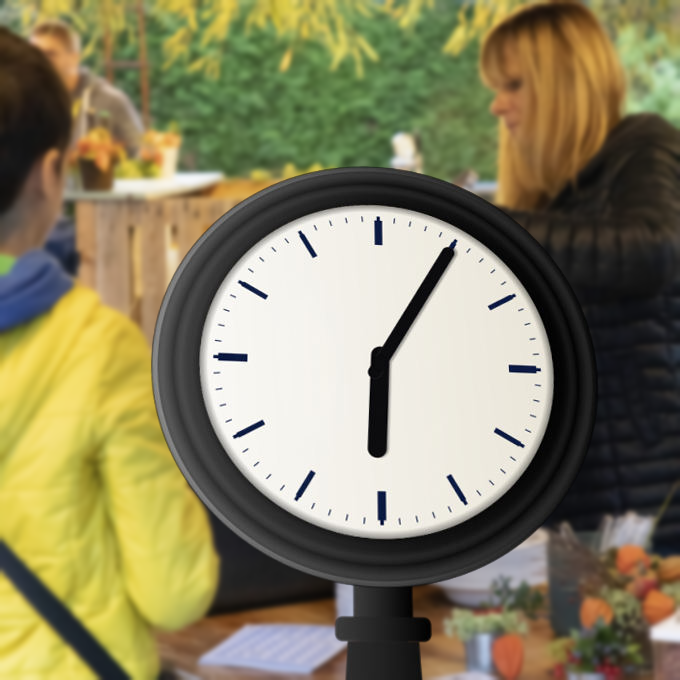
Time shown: **6:05**
